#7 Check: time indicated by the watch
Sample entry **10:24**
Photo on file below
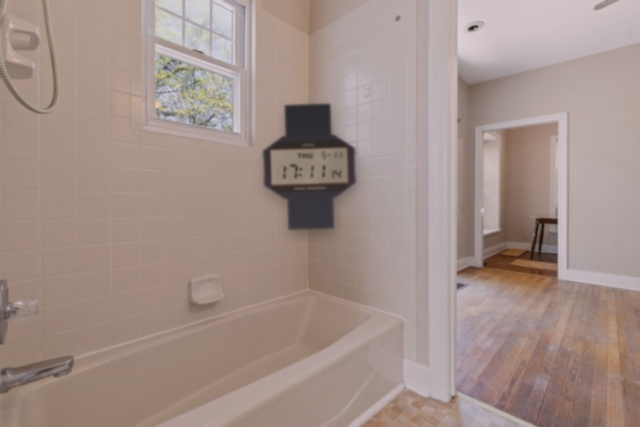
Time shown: **17:11**
